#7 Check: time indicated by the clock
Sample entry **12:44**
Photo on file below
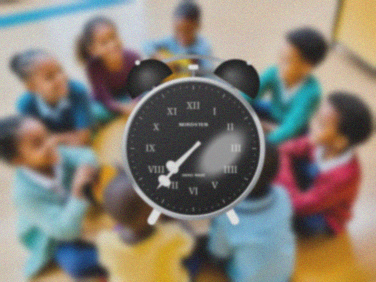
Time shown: **7:37**
